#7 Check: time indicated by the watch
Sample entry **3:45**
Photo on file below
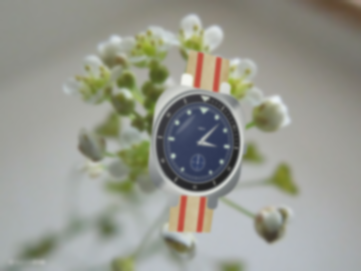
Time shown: **3:07**
